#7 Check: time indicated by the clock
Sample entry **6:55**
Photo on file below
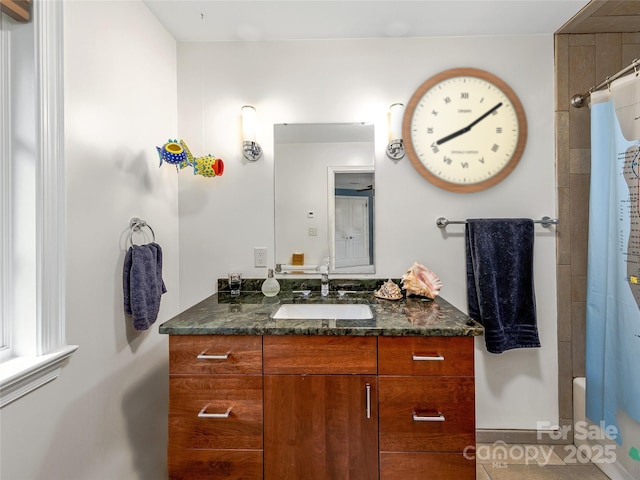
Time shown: **8:09**
